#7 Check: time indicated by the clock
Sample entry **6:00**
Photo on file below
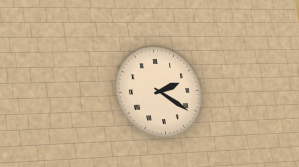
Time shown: **2:21**
